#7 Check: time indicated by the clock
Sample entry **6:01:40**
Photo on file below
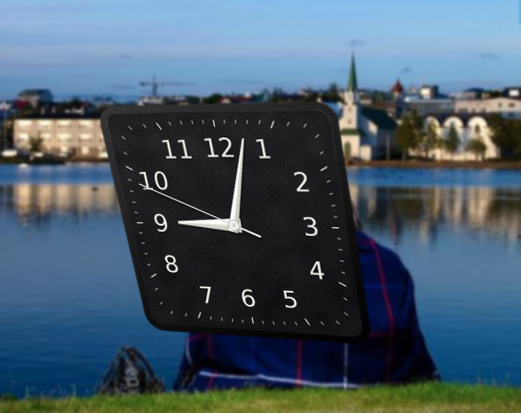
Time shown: **9:02:49**
